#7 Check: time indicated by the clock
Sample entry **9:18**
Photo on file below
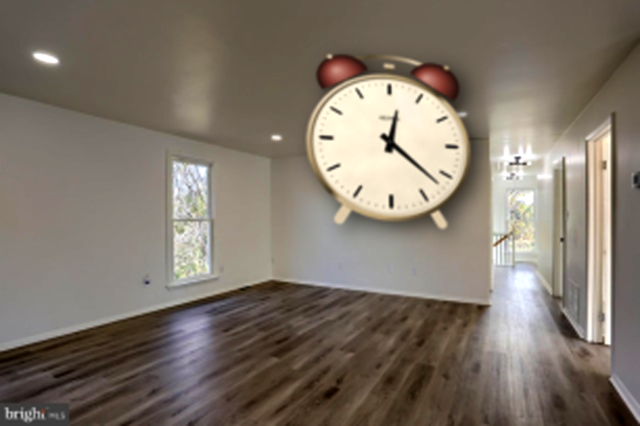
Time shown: **12:22**
